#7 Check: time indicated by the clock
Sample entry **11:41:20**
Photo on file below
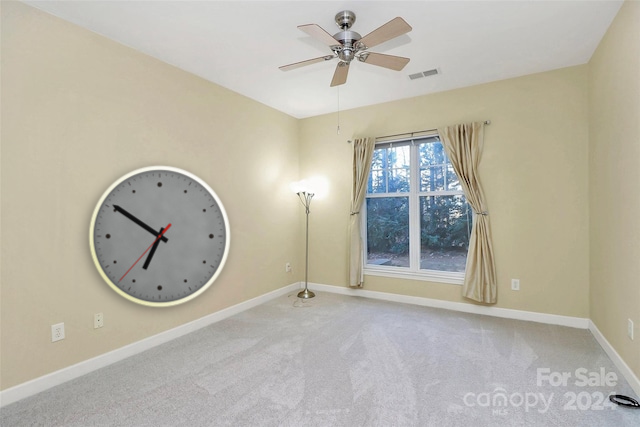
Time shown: **6:50:37**
